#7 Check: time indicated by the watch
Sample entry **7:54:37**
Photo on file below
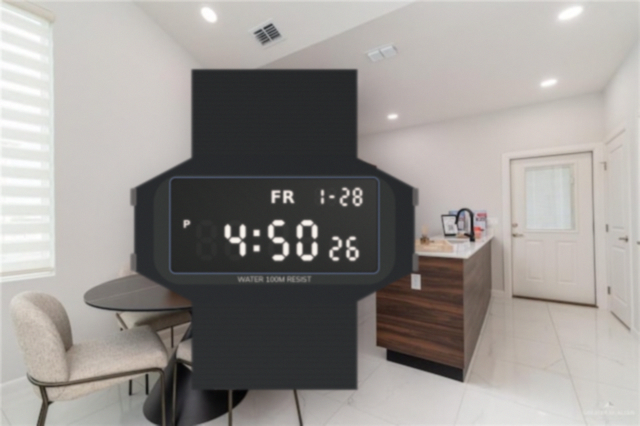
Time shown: **4:50:26**
